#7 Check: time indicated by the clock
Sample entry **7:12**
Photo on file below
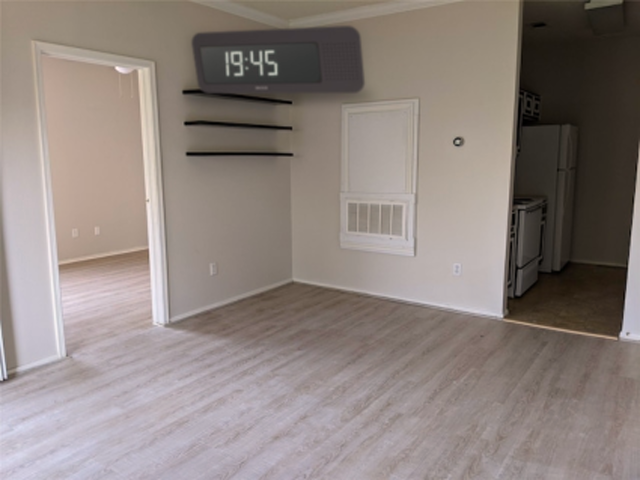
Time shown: **19:45**
